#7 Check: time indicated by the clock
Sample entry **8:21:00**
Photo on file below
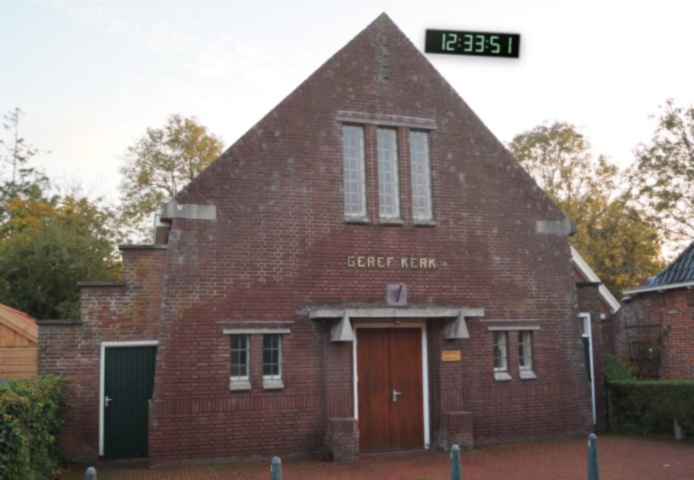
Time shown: **12:33:51**
